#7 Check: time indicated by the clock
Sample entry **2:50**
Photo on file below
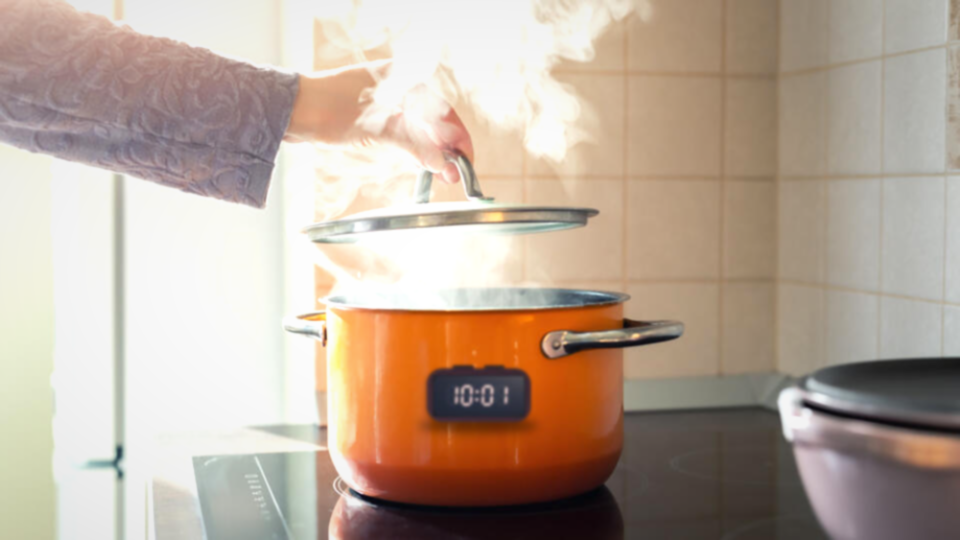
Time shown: **10:01**
